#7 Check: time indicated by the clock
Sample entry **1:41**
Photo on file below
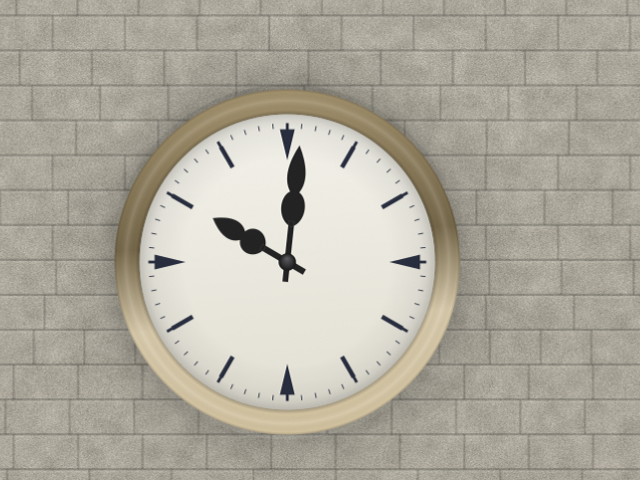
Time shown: **10:01**
